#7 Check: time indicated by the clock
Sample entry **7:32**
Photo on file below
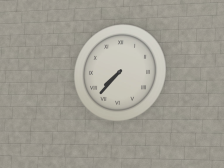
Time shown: **7:37**
